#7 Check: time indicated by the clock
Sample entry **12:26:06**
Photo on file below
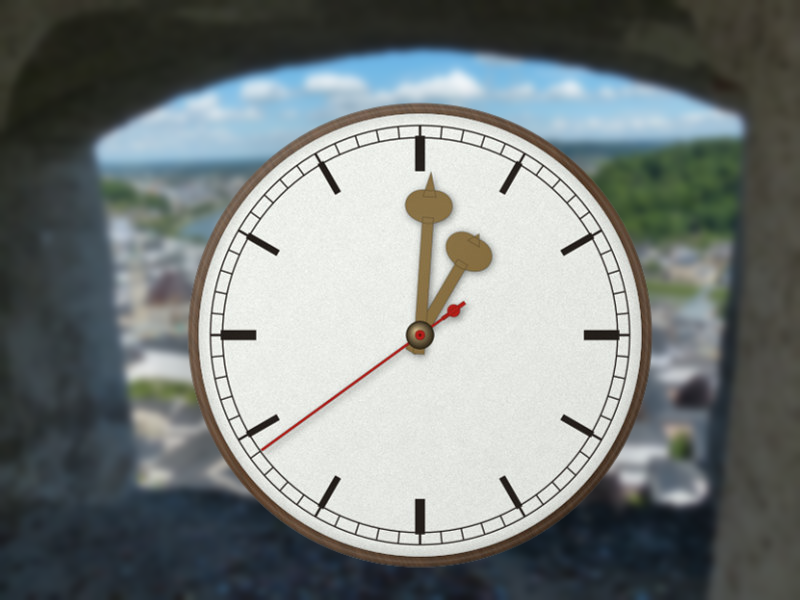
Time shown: **1:00:39**
